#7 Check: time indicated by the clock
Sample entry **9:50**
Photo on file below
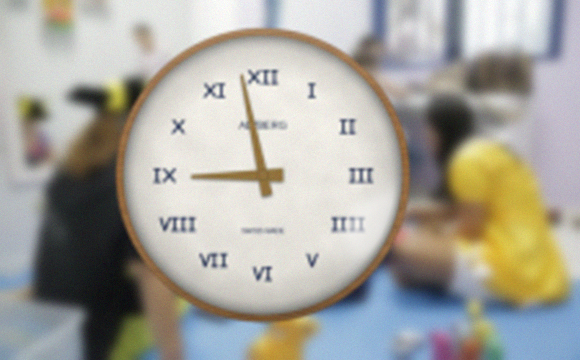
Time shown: **8:58**
